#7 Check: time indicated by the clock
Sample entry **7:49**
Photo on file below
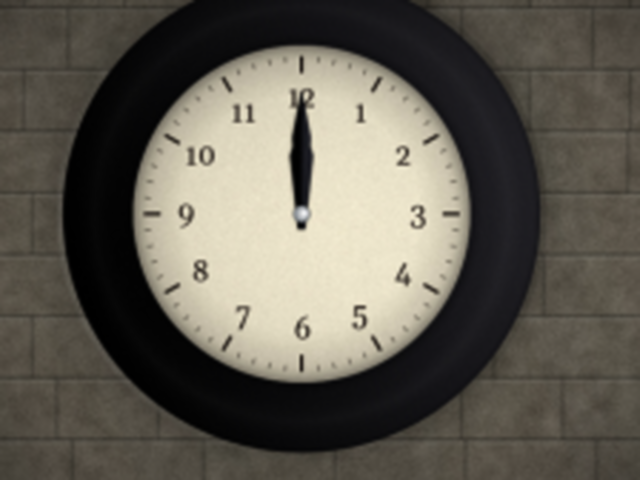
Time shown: **12:00**
